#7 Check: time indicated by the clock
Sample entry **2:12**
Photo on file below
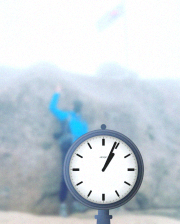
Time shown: **1:04**
